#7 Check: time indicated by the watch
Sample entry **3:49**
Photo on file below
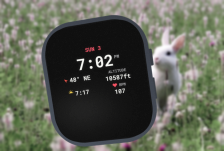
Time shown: **7:02**
